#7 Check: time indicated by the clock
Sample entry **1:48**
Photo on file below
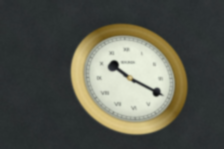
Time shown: **10:20**
